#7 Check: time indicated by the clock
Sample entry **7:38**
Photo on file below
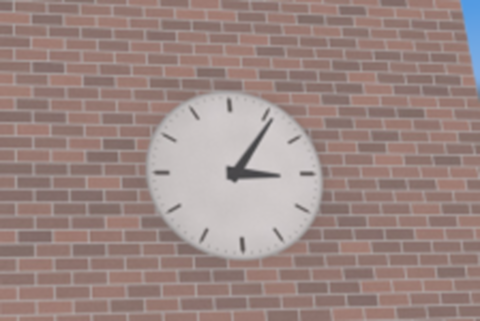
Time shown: **3:06**
